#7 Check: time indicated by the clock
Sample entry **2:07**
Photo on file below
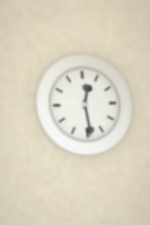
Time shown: **12:29**
